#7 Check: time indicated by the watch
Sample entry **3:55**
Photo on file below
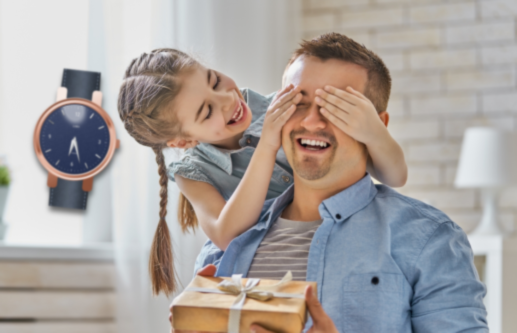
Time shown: **6:27**
